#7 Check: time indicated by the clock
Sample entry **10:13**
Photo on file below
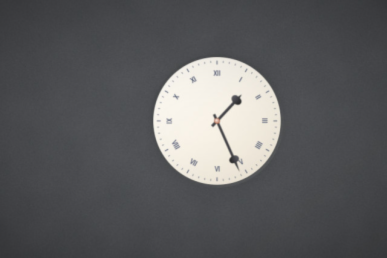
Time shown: **1:26**
